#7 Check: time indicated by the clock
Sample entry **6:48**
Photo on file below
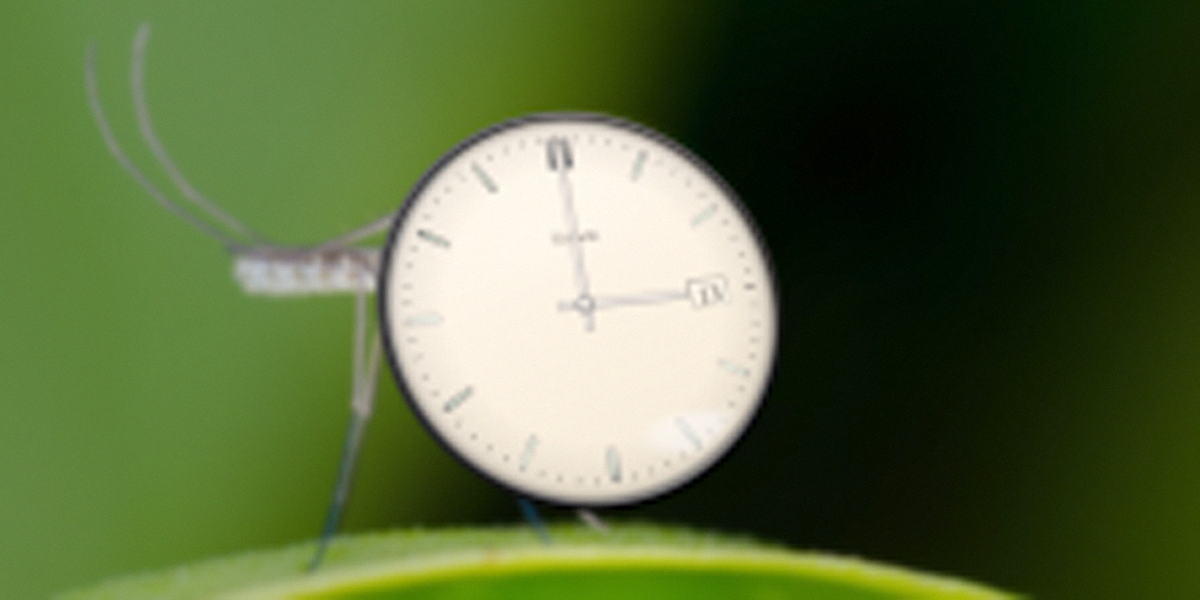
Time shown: **3:00**
